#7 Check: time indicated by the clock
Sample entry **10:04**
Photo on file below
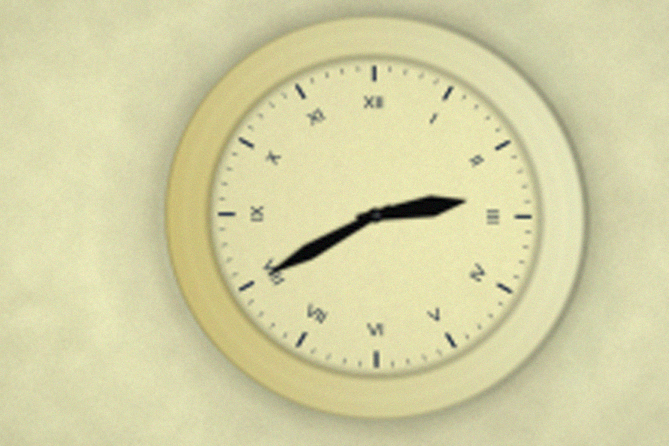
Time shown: **2:40**
